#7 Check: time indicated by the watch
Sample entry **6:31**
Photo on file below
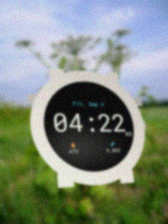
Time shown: **4:22**
